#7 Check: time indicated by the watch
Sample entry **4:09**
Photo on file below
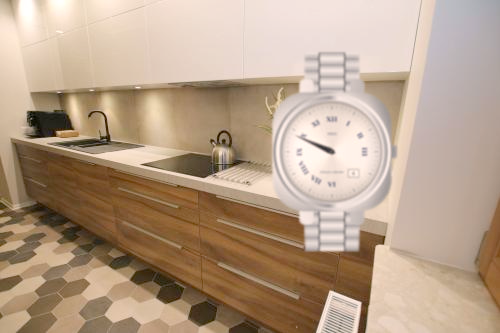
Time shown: **9:49**
